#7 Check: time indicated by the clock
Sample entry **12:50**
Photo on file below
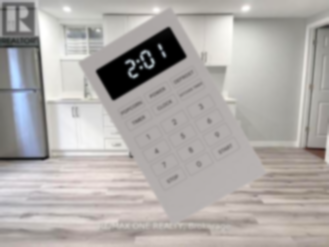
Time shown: **2:01**
